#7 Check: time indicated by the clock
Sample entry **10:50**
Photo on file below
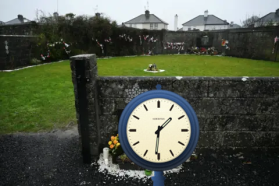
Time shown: **1:31**
